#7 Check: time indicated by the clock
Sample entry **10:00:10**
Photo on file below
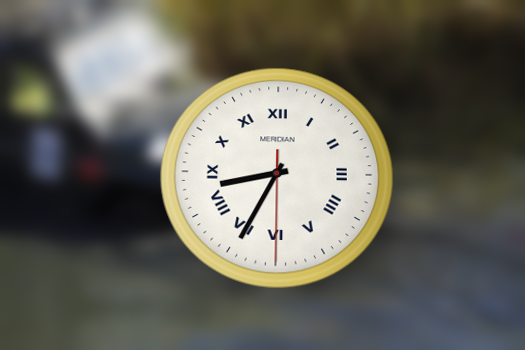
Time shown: **8:34:30**
